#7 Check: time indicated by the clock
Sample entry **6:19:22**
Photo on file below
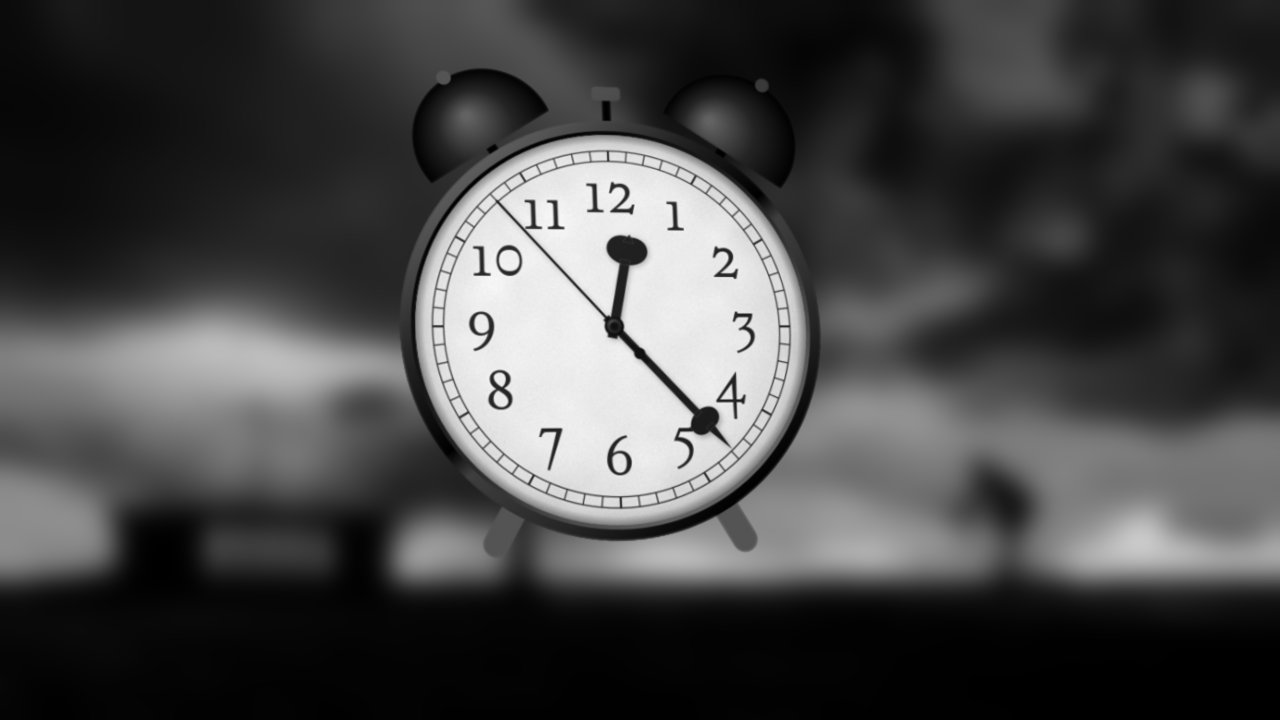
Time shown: **12:22:53**
